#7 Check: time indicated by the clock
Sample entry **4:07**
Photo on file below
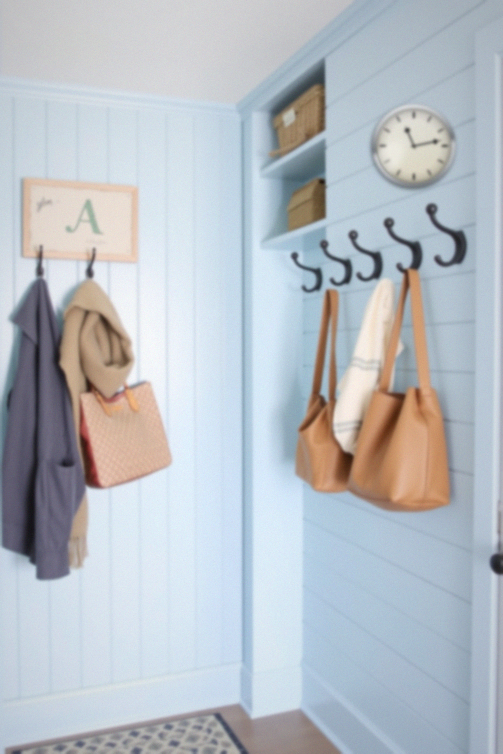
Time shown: **11:13**
